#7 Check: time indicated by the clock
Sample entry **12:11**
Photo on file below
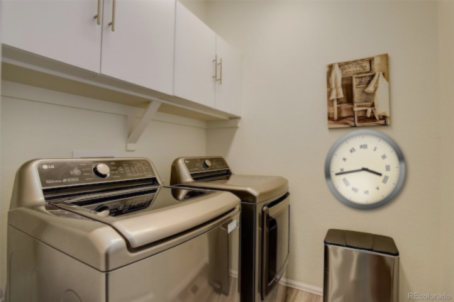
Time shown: **3:44**
